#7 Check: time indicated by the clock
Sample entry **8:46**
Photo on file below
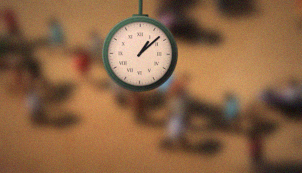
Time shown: **1:08**
